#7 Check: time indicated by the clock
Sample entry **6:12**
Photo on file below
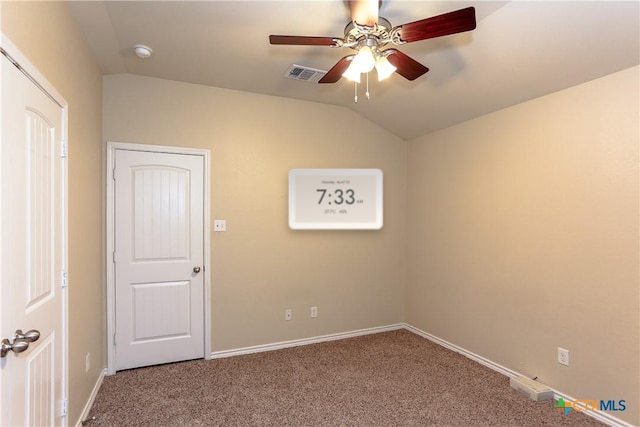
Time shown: **7:33**
